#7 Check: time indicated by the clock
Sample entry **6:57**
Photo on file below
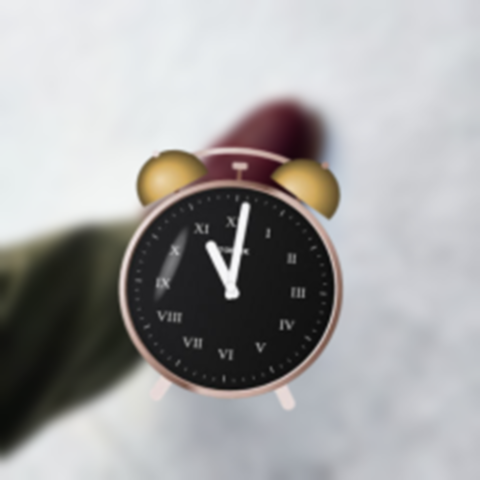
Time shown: **11:01**
